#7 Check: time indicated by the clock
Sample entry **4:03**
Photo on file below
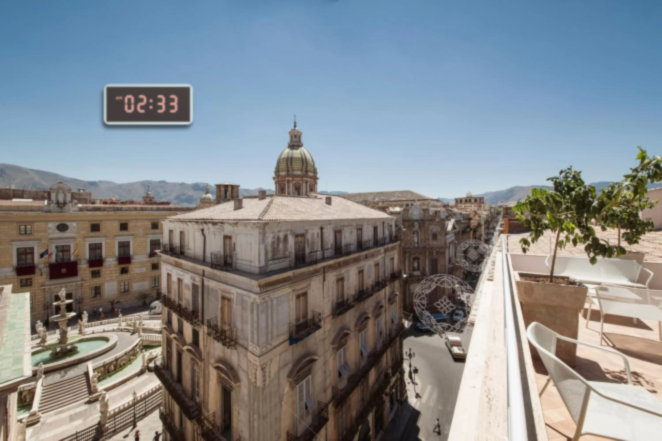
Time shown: **2:33**
